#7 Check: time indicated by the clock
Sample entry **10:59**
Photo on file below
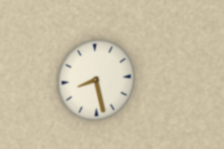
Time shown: **8:28**
